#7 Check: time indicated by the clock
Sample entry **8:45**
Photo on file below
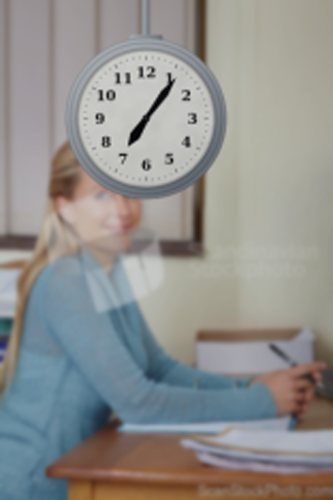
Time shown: **7:06**
